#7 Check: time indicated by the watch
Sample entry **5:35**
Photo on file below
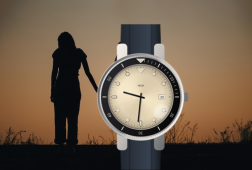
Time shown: **9:31**
